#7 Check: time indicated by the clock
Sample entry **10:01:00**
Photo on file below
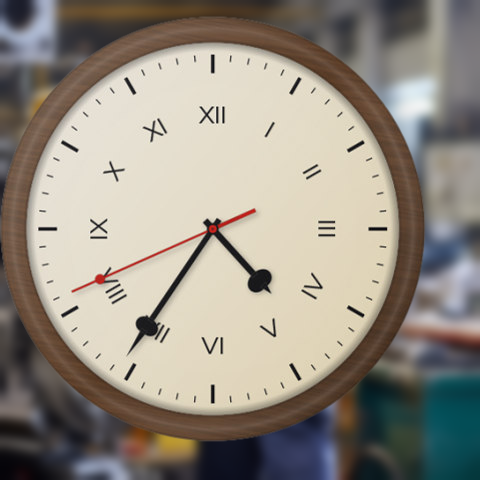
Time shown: **4:35:41**
